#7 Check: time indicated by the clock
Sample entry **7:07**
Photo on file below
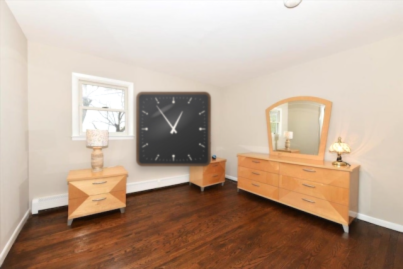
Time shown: **12:54**
